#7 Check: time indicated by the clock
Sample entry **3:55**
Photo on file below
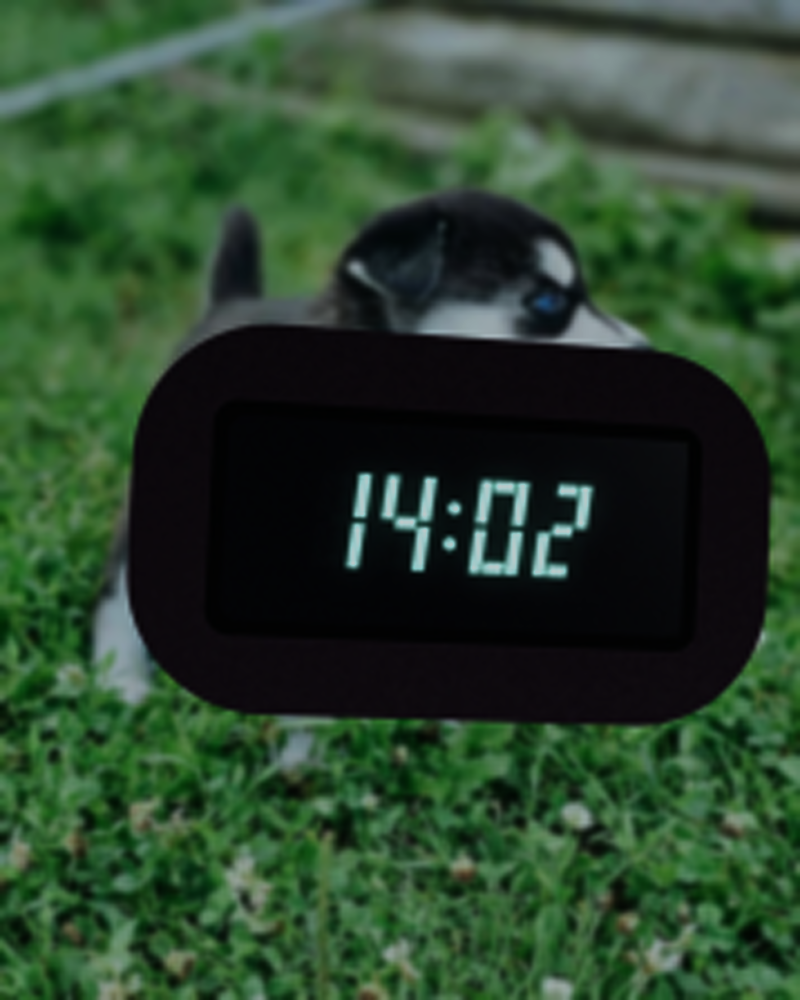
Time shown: **14:02**
